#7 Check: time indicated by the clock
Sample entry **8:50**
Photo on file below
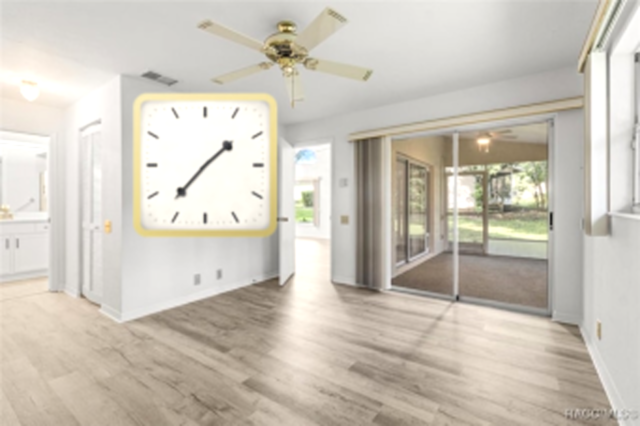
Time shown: **1:37**
